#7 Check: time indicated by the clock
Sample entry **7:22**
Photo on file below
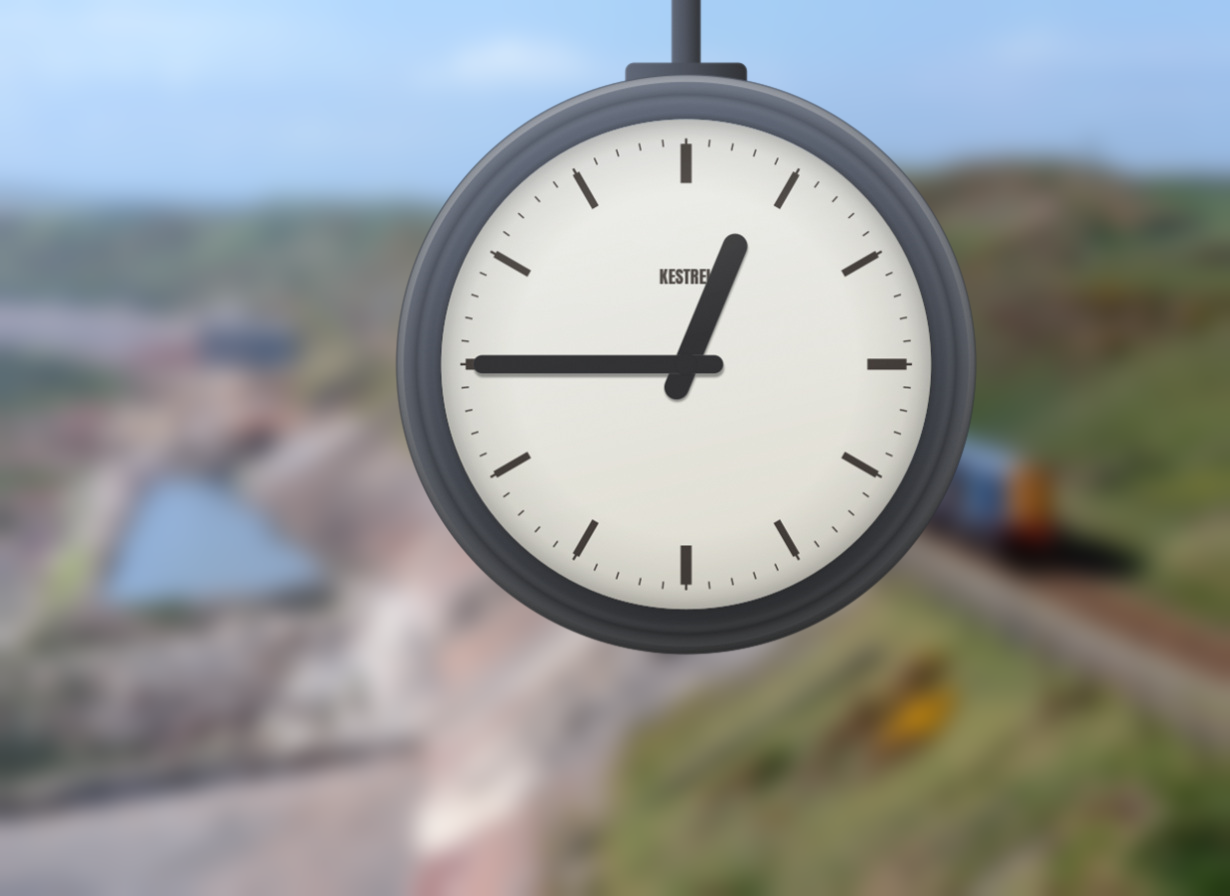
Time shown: **12:45**
